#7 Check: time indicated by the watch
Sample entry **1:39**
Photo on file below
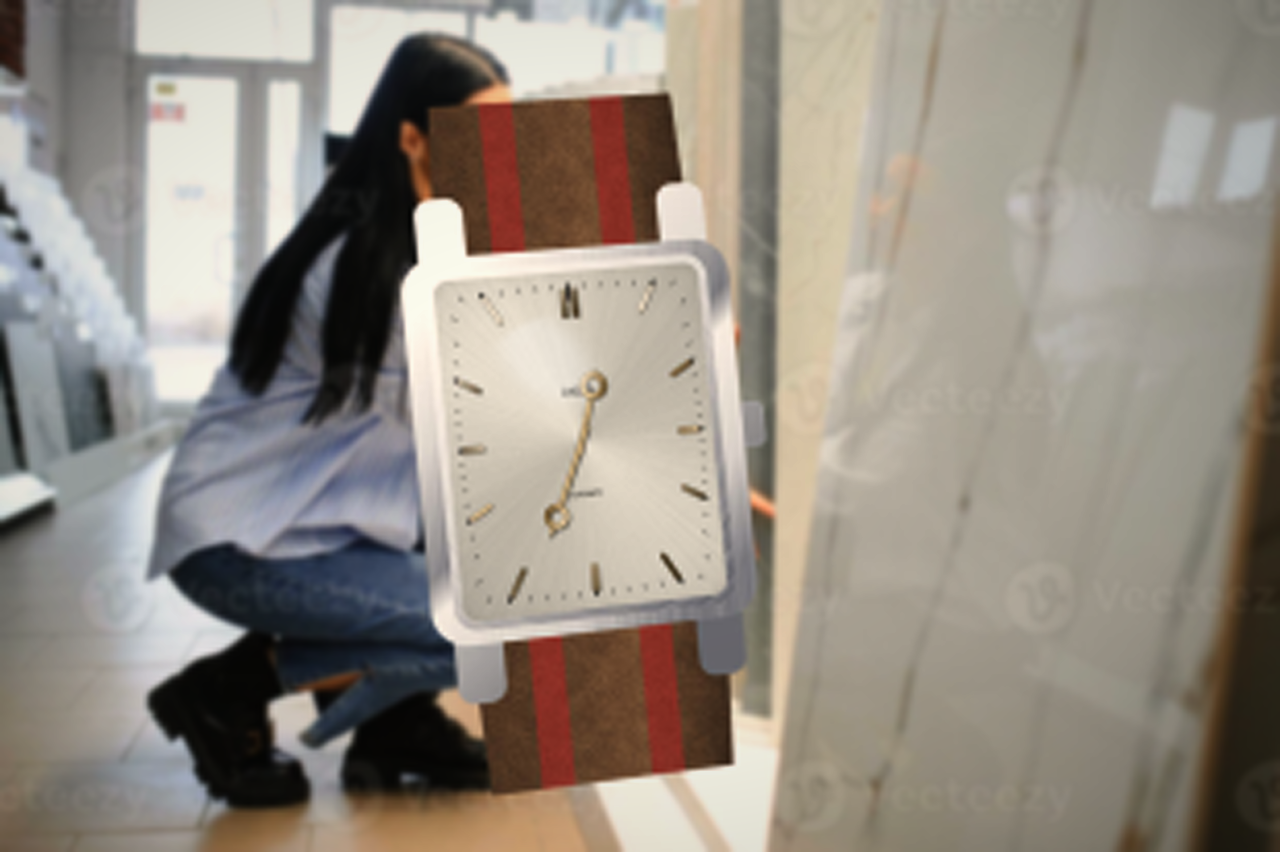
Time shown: **12:34**
